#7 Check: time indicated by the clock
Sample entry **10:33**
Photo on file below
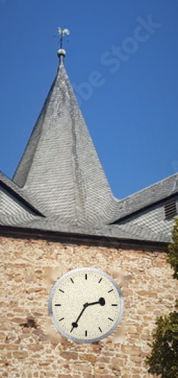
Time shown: **2:35**
